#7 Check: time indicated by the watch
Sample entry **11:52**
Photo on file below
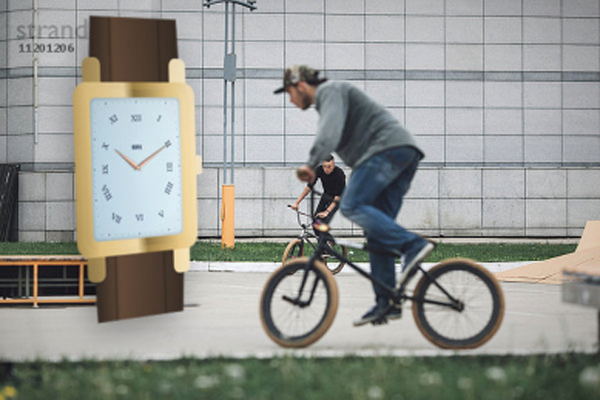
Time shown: **10:10**
